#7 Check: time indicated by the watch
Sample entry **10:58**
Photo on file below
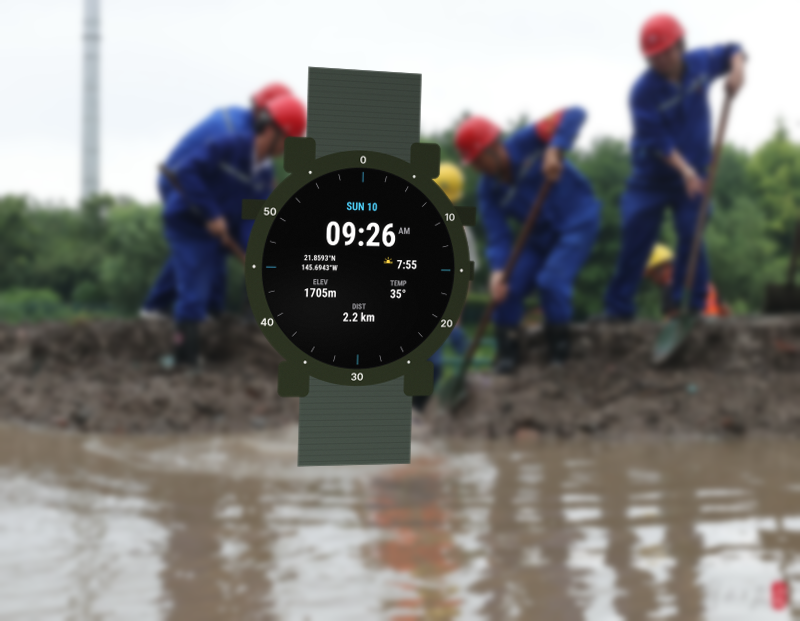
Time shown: **9:26**
